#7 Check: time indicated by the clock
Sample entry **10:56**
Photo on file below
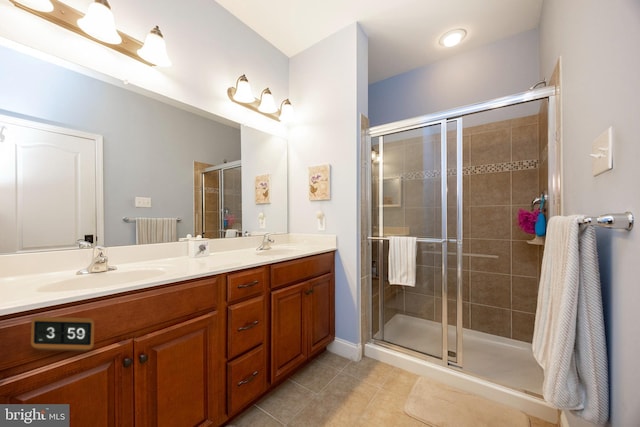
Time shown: **3:59**
